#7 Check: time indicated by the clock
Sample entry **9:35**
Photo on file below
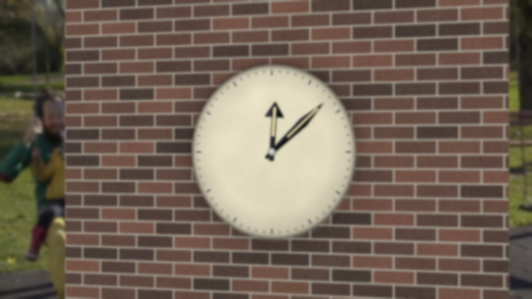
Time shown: **12:08**
